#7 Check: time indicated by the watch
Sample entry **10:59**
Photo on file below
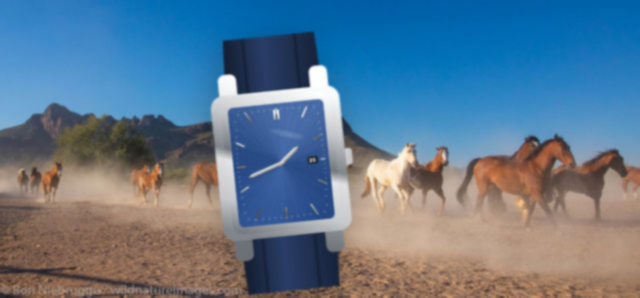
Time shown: **1:42**
